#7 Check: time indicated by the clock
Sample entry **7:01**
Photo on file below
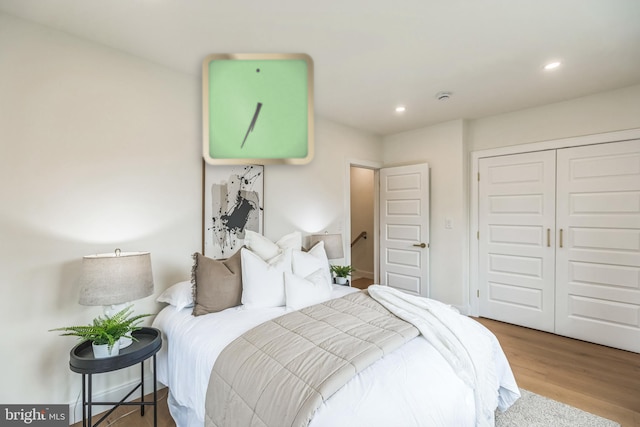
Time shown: **6:34**
